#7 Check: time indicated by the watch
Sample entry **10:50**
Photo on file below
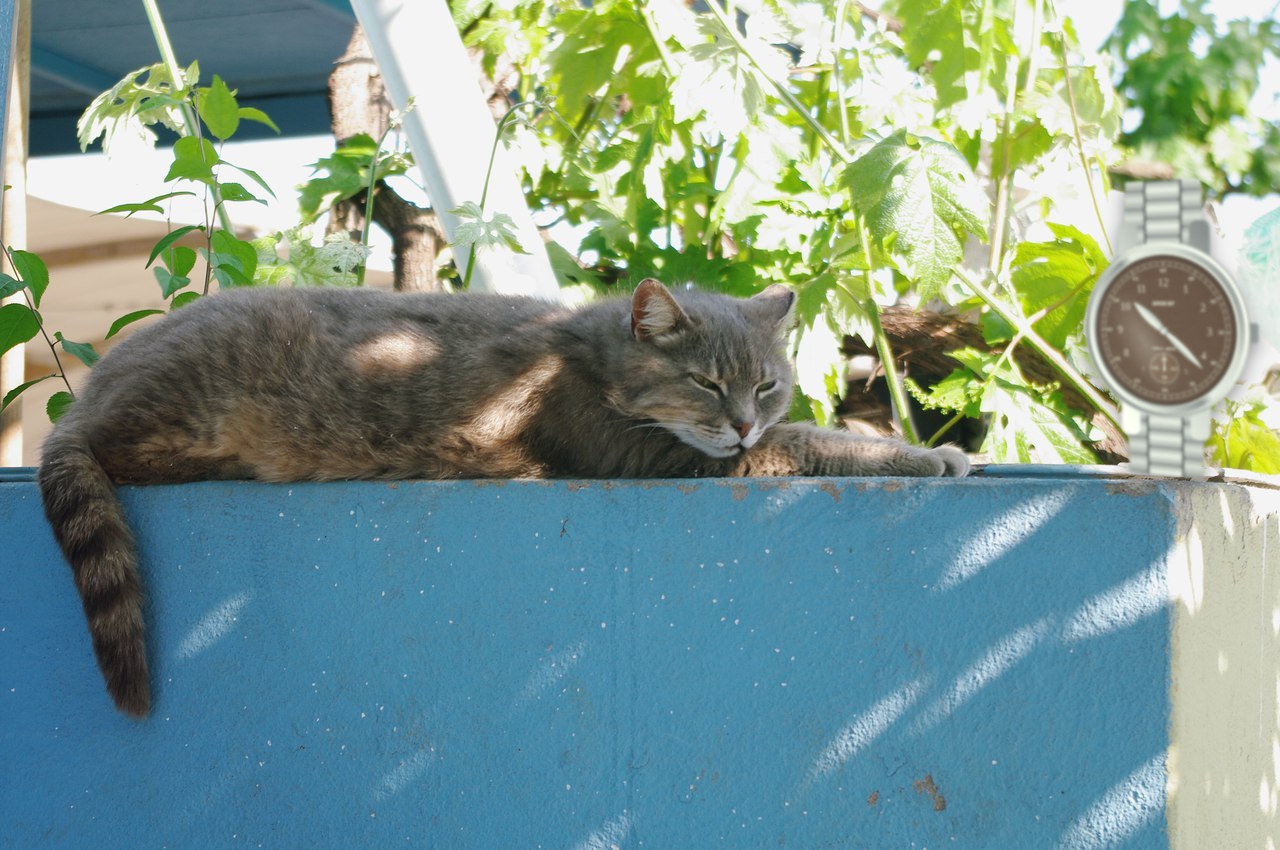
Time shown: **10:22**
